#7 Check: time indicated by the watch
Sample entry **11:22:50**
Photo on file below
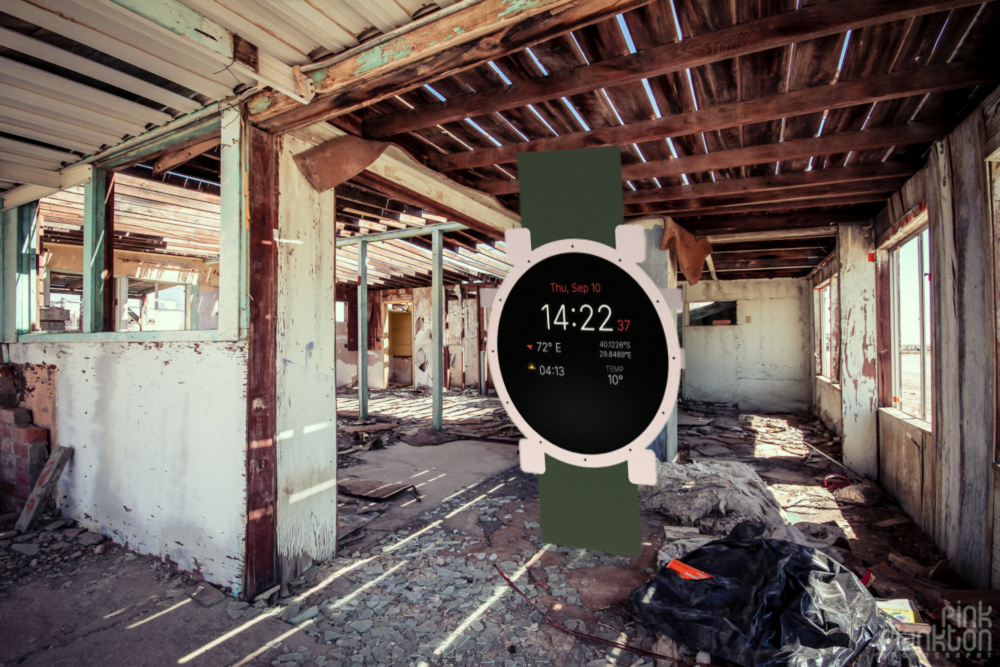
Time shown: **14:22:37**
